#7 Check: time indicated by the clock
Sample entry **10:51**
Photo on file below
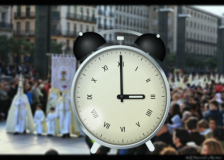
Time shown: **3:00**
